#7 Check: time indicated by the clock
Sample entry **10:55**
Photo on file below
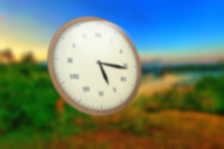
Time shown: **5:16**
